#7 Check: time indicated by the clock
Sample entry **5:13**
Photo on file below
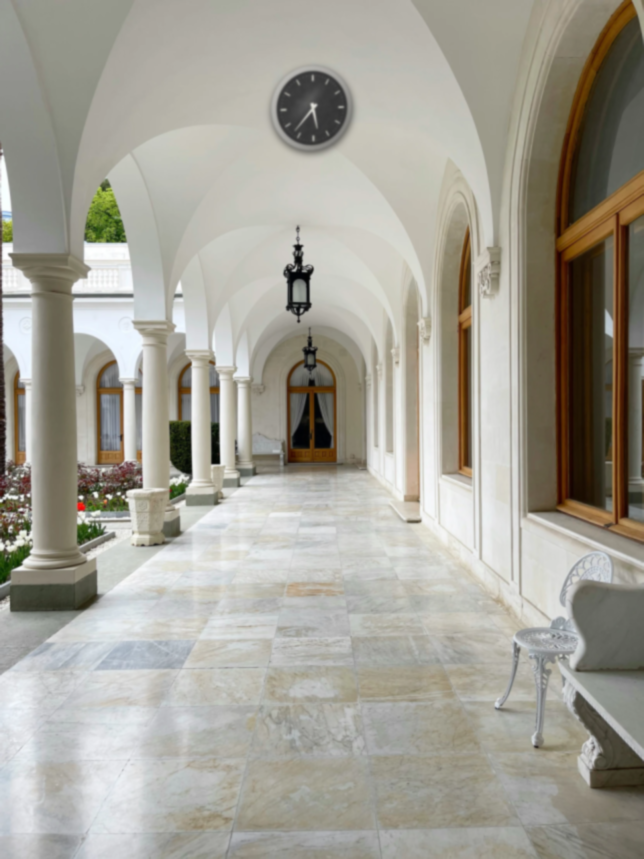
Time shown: **5:37**
